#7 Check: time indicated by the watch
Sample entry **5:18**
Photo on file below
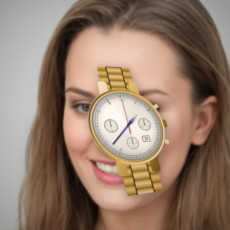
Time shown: **1:38**
